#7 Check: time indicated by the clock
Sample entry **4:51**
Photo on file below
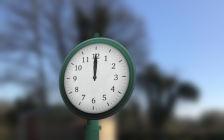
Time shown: **12:00**
